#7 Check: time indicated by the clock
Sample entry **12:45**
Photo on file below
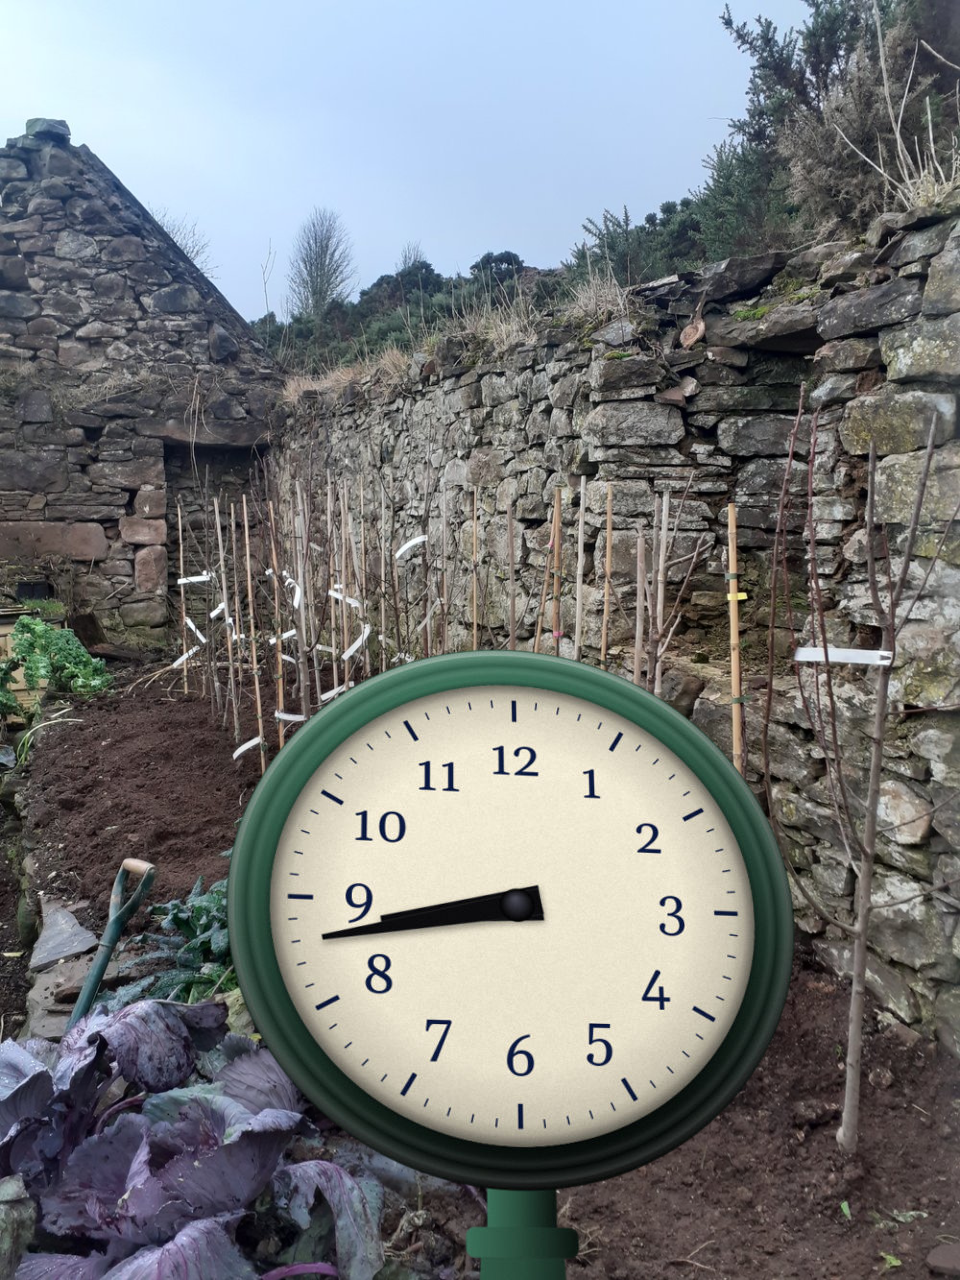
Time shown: **8:43**
